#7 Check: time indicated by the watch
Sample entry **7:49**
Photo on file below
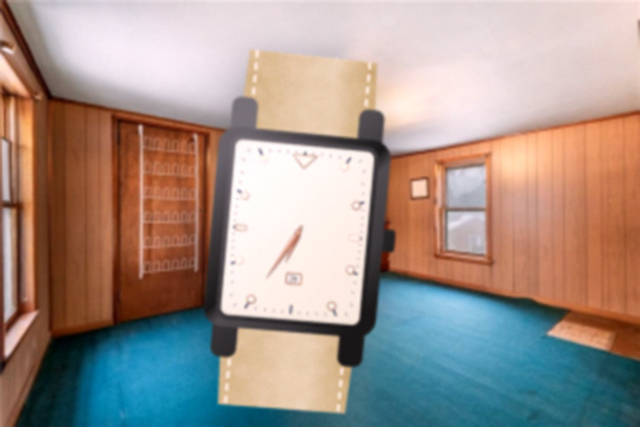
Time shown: **6:35**
